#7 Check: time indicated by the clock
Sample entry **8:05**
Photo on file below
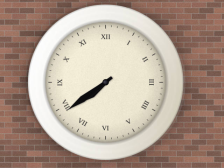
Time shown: **7:39**
